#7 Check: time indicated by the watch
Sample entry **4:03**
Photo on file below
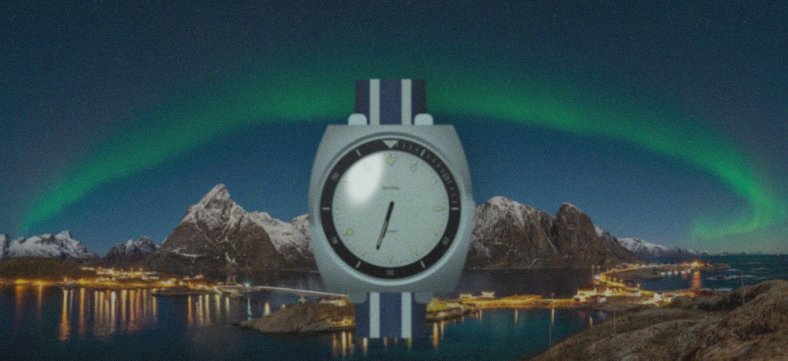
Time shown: **6:33**
